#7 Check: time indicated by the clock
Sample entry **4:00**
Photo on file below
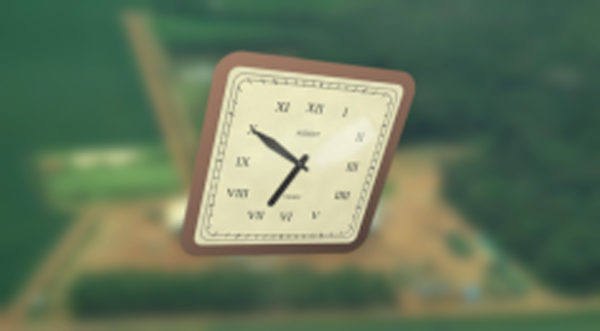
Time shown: **6:50**
